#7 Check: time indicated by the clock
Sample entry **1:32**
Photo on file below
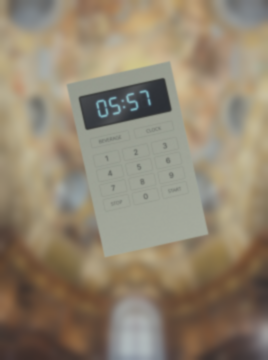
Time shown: **5:57**
